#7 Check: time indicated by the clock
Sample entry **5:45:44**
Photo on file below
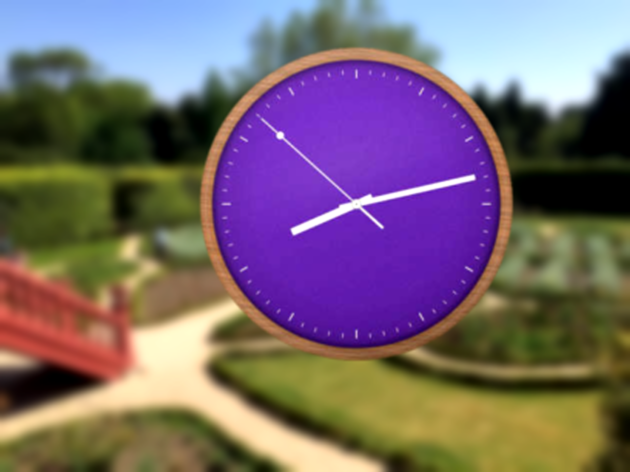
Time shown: **8:12:52**
